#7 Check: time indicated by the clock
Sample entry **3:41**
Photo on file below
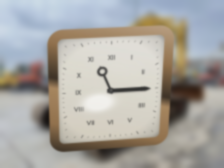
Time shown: **11:15**
